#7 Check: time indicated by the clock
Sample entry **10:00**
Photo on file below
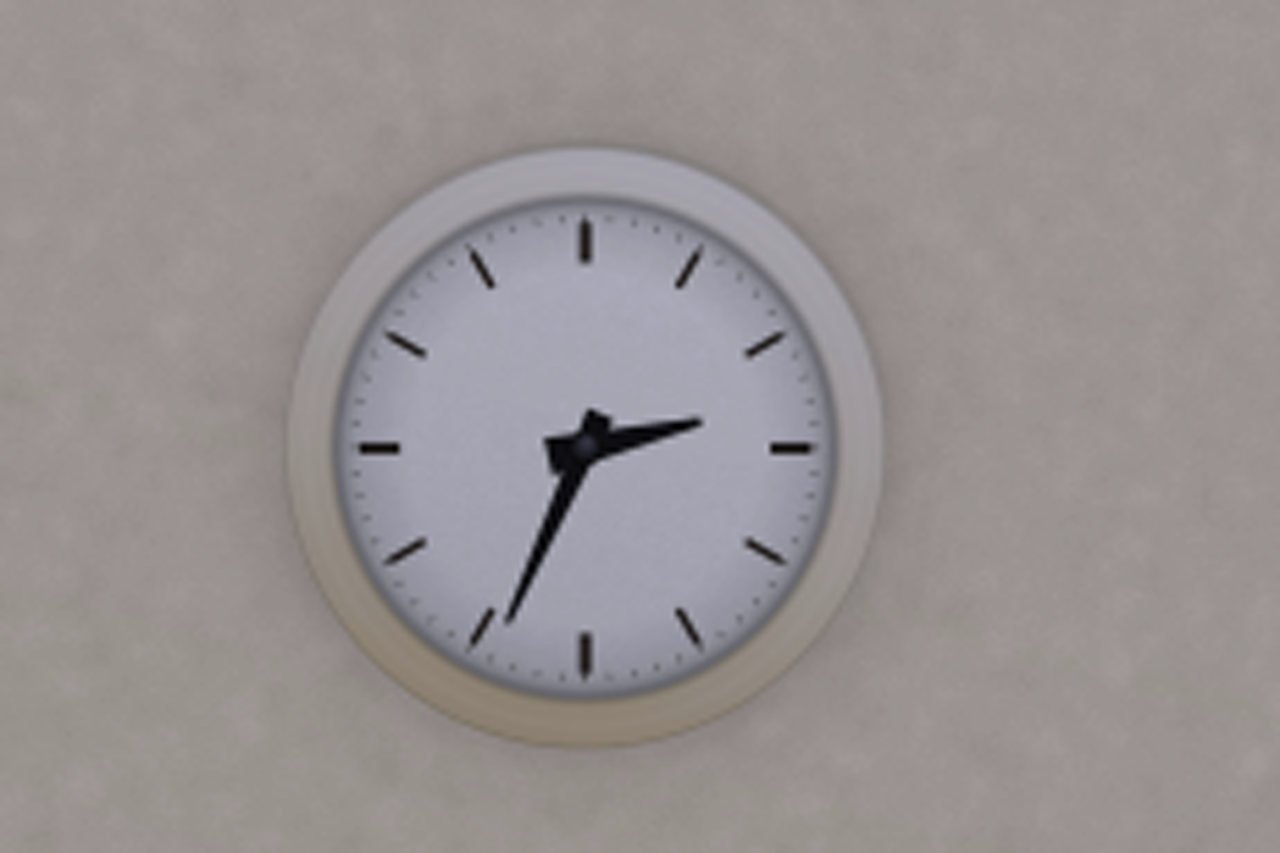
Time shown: **2:34**
